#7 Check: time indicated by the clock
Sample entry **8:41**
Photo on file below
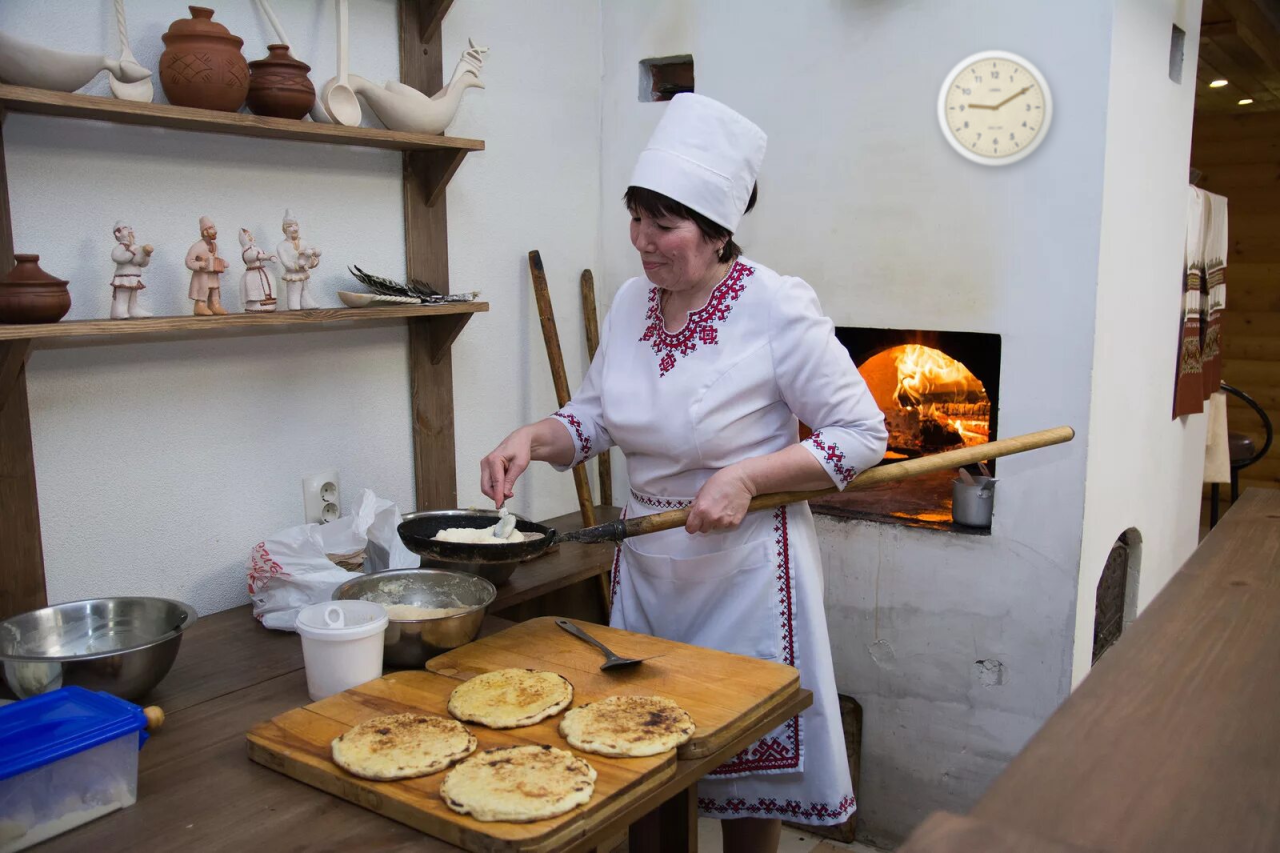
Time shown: **9:10**
